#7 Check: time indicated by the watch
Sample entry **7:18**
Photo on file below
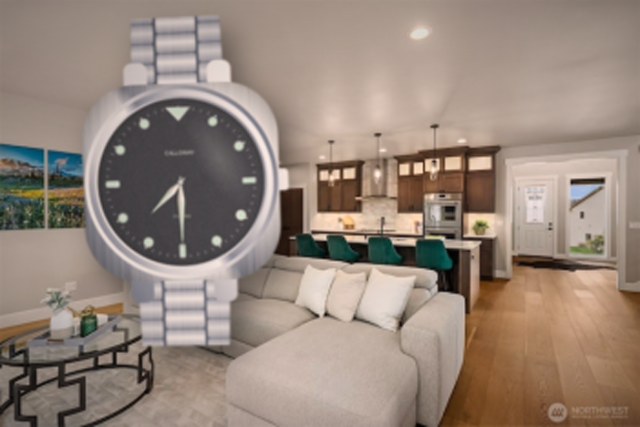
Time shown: **7:30**
